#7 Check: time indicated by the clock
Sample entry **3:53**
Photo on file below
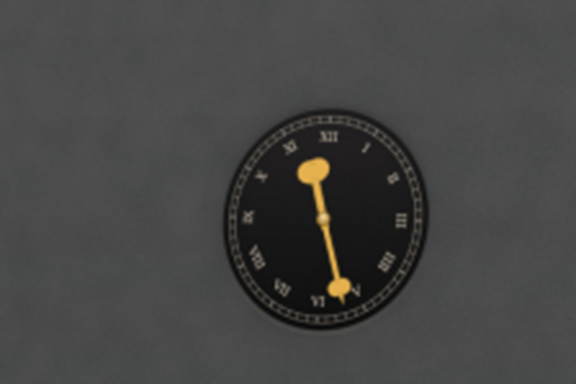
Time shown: **11:27**
